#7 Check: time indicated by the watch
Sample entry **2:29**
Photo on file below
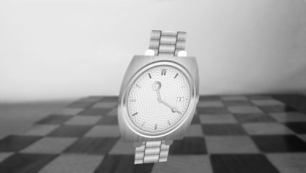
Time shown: **11:20**
